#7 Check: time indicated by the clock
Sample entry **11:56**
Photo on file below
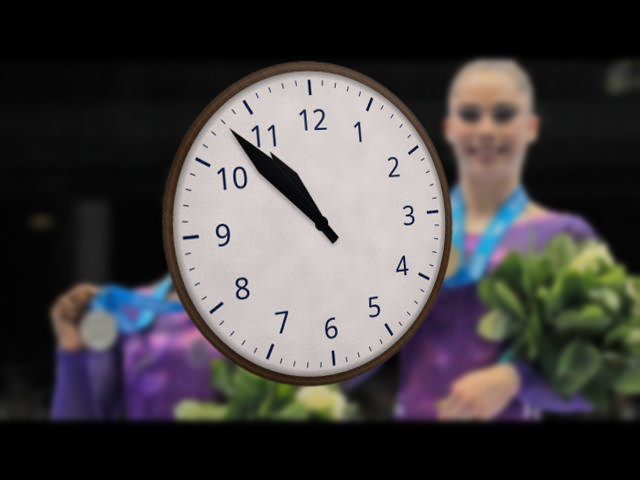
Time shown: **10:53**
